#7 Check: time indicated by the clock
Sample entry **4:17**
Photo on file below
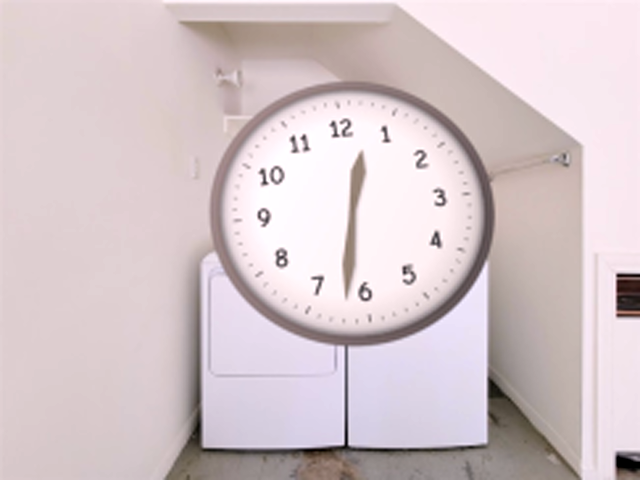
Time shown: **12:32**
